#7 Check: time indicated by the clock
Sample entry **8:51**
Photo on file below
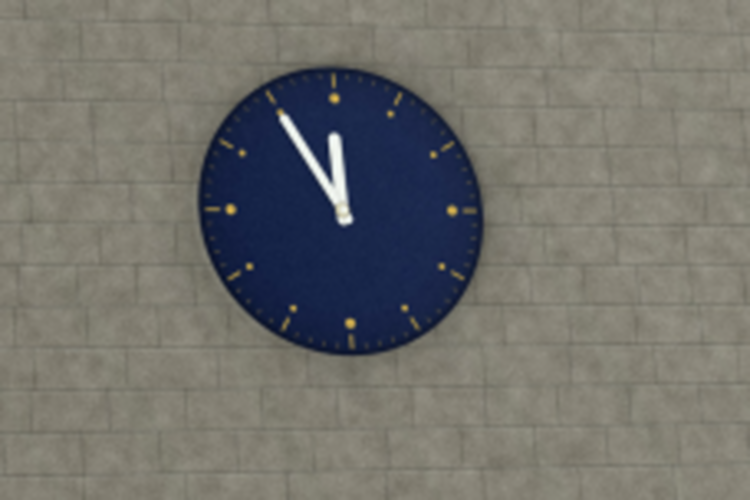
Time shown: **11:55**
